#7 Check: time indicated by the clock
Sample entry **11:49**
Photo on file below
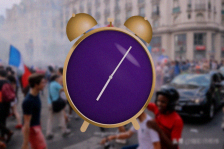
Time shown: **7:06**
